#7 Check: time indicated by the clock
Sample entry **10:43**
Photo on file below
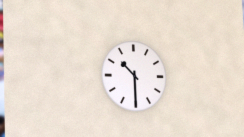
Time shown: **10:30**
